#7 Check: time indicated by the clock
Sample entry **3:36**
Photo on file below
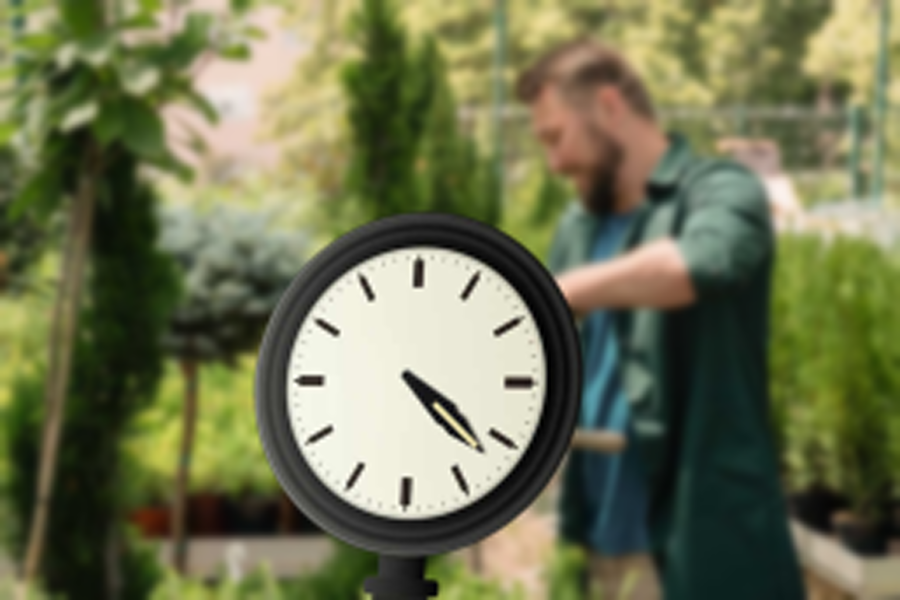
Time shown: **4:22**
